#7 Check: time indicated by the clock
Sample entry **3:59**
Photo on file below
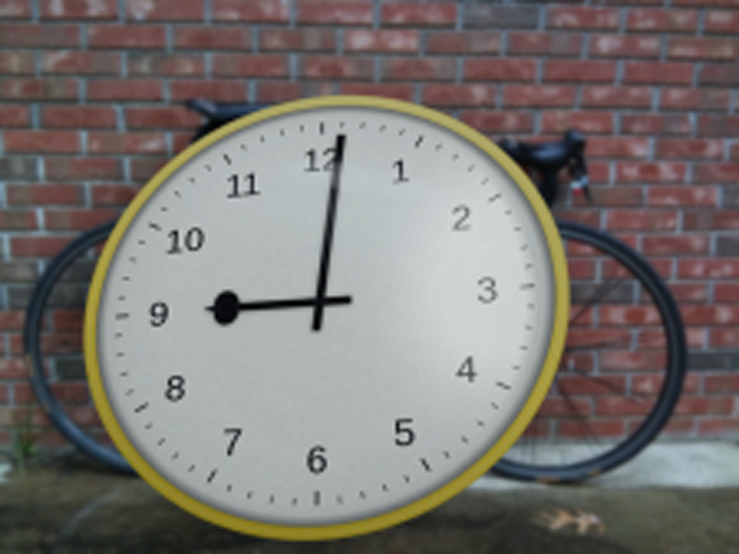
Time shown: **9:01**
